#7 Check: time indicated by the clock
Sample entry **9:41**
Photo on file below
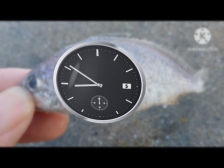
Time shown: **8:51**
